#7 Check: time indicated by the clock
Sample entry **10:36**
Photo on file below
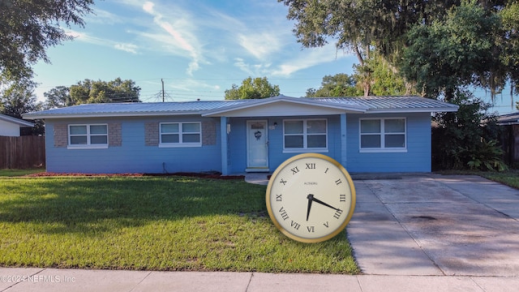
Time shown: **6:19**
